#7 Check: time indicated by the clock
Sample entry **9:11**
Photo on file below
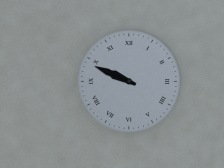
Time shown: **9:49**
